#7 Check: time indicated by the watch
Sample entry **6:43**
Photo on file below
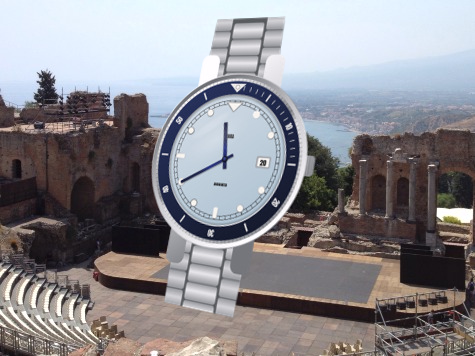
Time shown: **11:40**
